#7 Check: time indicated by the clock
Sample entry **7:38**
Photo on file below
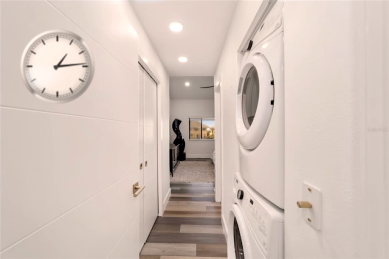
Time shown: **1:14**
